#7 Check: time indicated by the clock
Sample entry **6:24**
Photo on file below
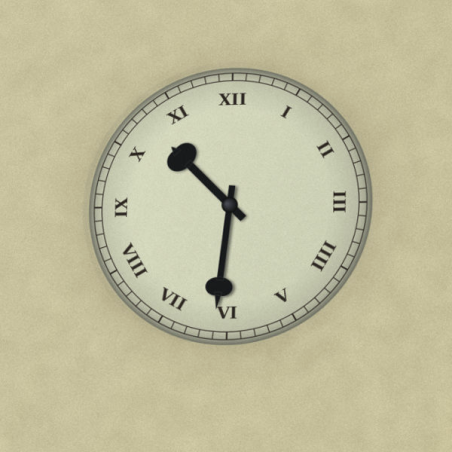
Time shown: **10:31**
